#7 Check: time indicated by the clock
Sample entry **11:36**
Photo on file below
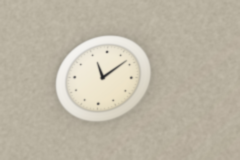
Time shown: **11:08**
